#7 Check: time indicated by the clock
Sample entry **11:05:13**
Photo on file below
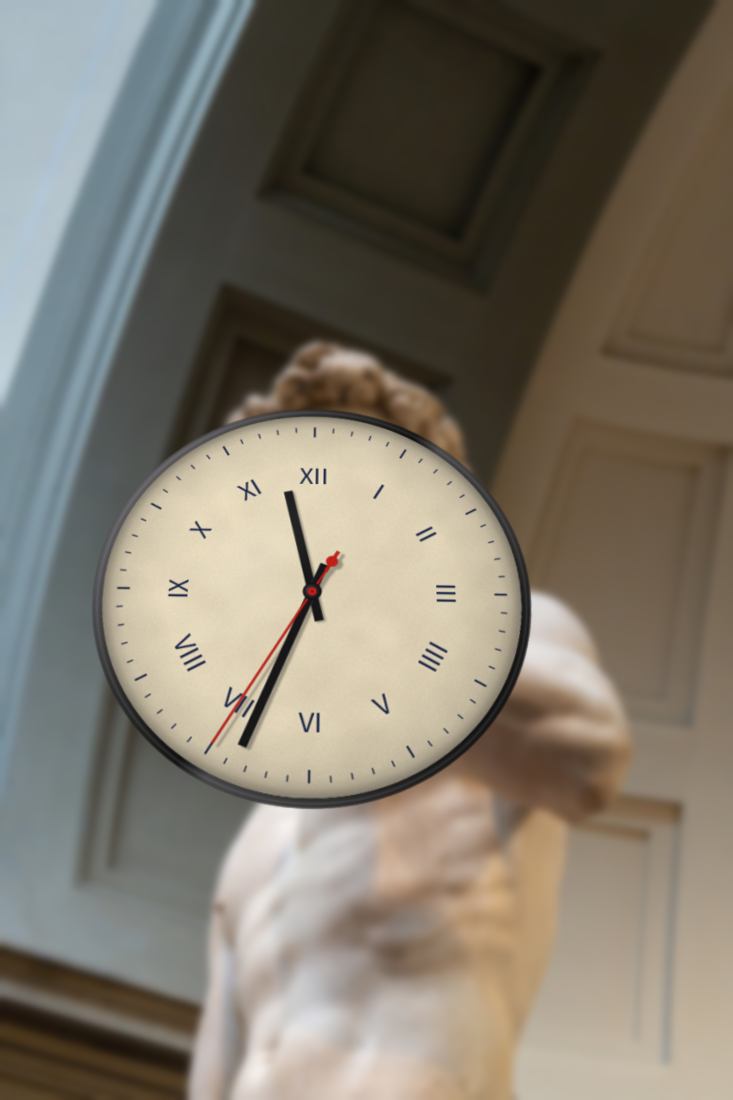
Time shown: **11:33:35**
